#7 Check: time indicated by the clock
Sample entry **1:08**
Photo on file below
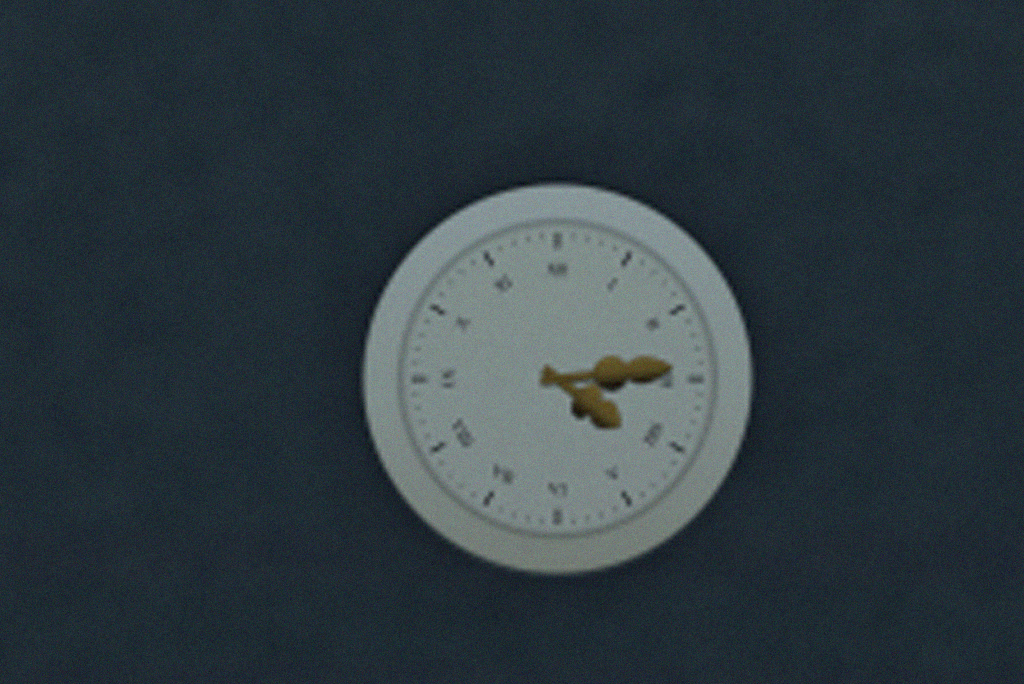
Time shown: **4:14**
